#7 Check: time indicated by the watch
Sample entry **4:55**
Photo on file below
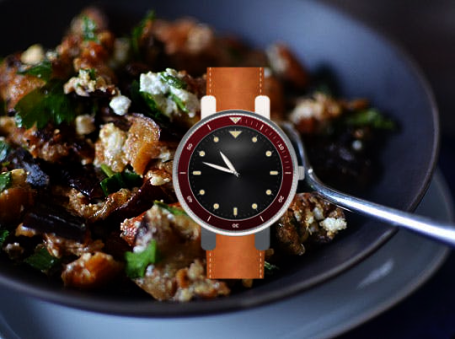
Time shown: **10:48**
